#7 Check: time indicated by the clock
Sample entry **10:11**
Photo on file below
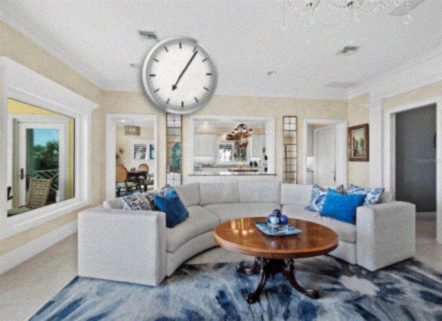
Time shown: **7:06**
